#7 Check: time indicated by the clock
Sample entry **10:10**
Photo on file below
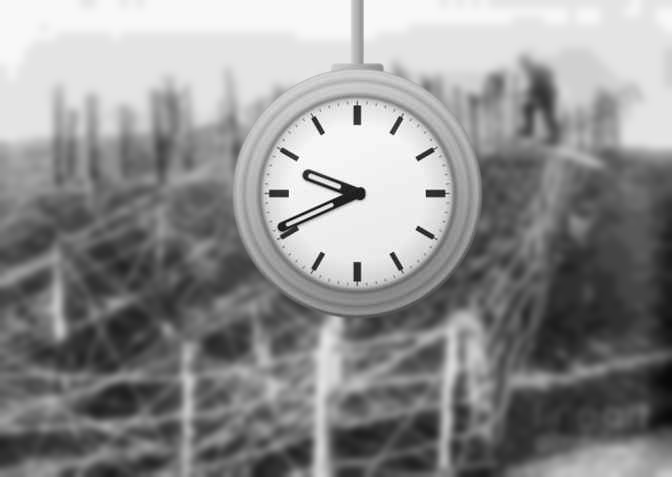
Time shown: **9:41**
